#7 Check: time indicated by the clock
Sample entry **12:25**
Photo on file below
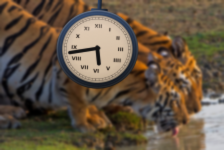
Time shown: **5:43**
